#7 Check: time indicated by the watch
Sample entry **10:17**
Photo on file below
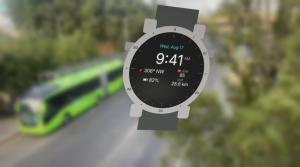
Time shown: **9:41**
